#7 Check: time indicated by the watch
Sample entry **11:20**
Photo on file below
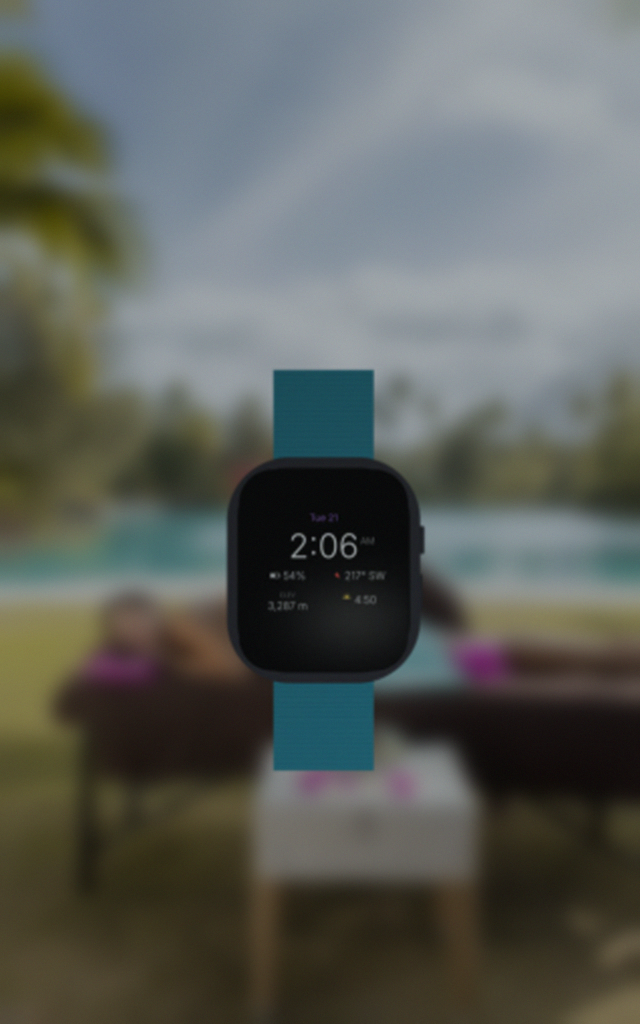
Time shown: **2:06**
